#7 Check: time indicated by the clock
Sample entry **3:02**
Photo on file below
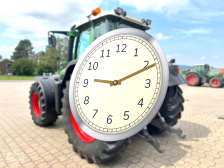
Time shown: **9:11**
